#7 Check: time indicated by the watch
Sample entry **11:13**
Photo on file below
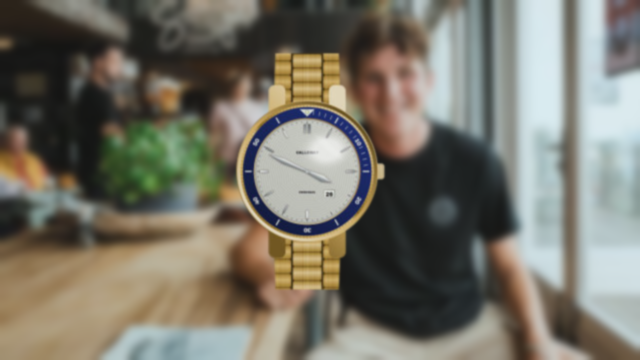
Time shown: **3:49**
